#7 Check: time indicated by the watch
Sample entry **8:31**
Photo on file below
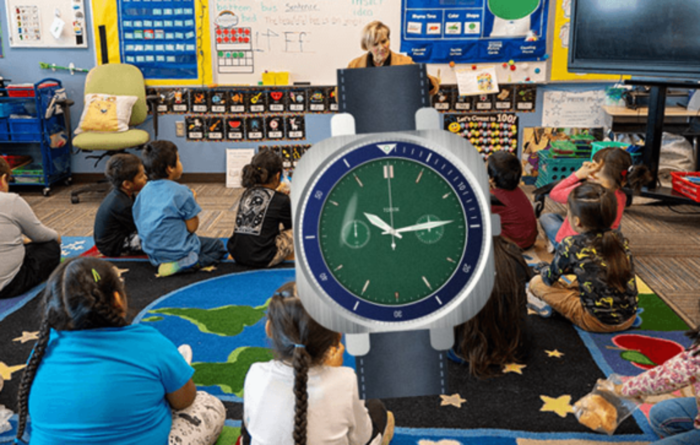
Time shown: **10:14**
